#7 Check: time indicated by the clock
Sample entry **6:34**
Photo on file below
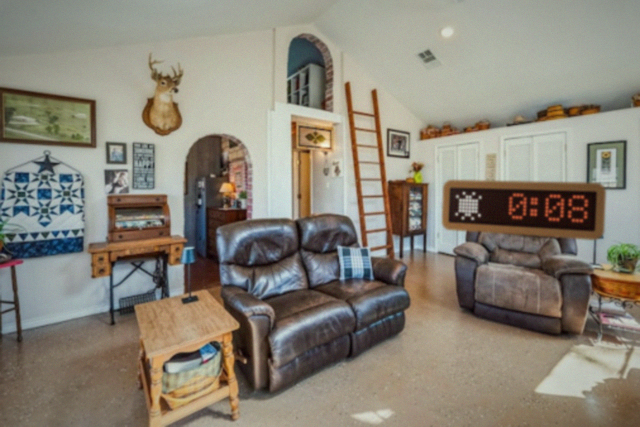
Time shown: **0:08**
